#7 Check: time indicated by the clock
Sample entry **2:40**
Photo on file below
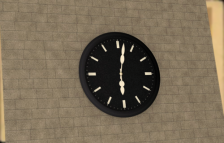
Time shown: **6:02**
